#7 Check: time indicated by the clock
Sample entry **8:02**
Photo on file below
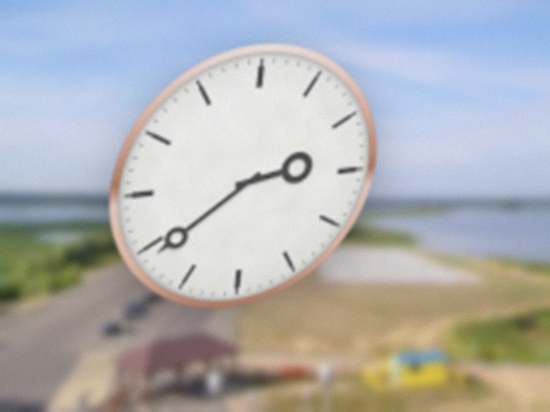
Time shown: **2:39**
